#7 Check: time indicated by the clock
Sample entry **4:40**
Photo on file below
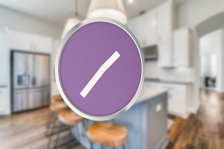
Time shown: **1:37**
